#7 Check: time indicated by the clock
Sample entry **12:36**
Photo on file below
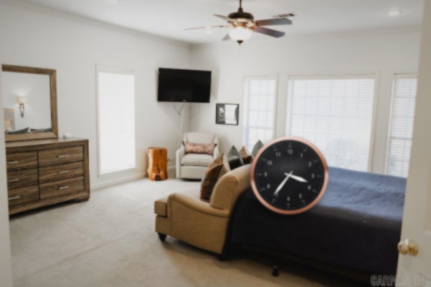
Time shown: **3:36**
